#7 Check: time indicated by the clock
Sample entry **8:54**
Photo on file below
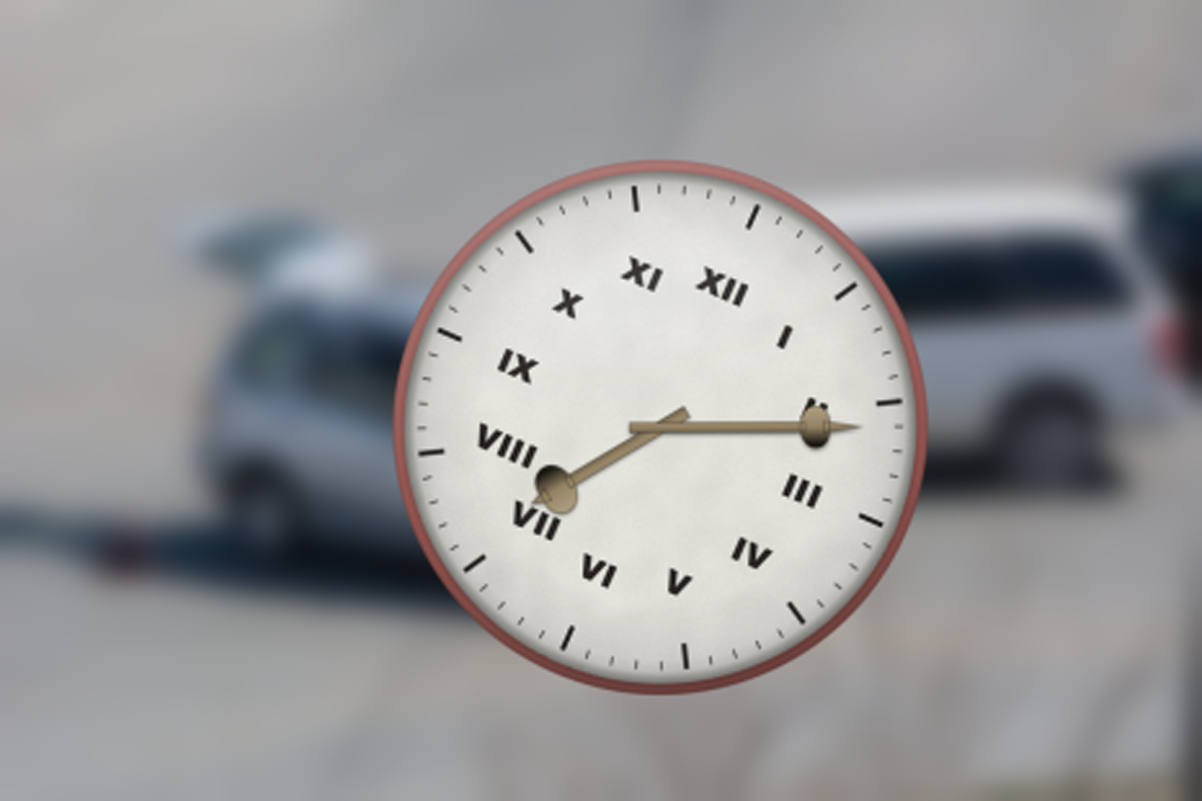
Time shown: **7:11**
